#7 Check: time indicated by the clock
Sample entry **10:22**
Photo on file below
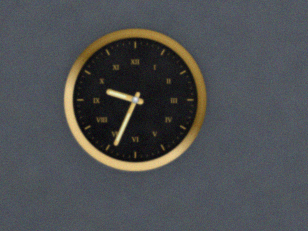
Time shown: **9:34**
